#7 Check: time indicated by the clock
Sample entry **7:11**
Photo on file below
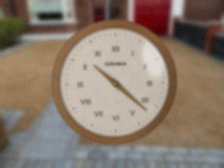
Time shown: **10:22**
